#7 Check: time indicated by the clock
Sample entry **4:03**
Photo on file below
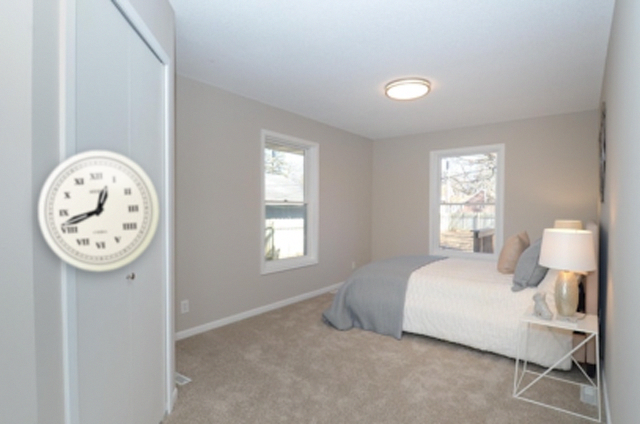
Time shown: **12:42**
